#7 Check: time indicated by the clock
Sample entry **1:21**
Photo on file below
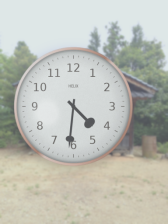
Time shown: **4:31**
